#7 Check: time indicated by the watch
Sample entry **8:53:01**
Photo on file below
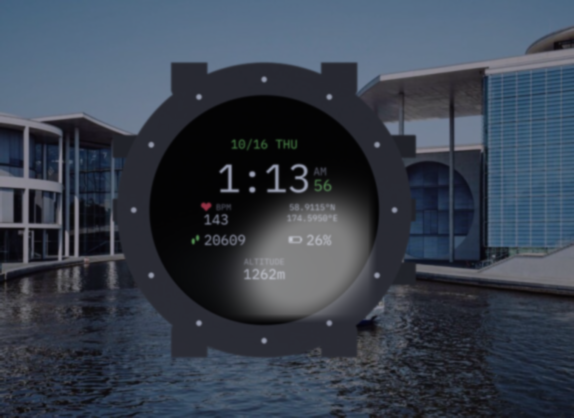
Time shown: **1:13:56**
